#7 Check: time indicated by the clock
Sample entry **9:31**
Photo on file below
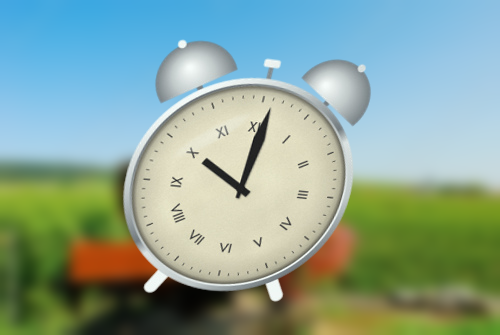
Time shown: **10:01**
